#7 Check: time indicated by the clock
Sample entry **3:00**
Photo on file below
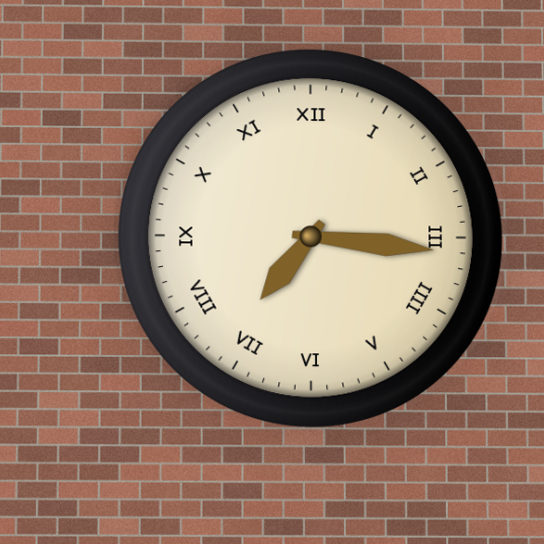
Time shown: **7:16**
